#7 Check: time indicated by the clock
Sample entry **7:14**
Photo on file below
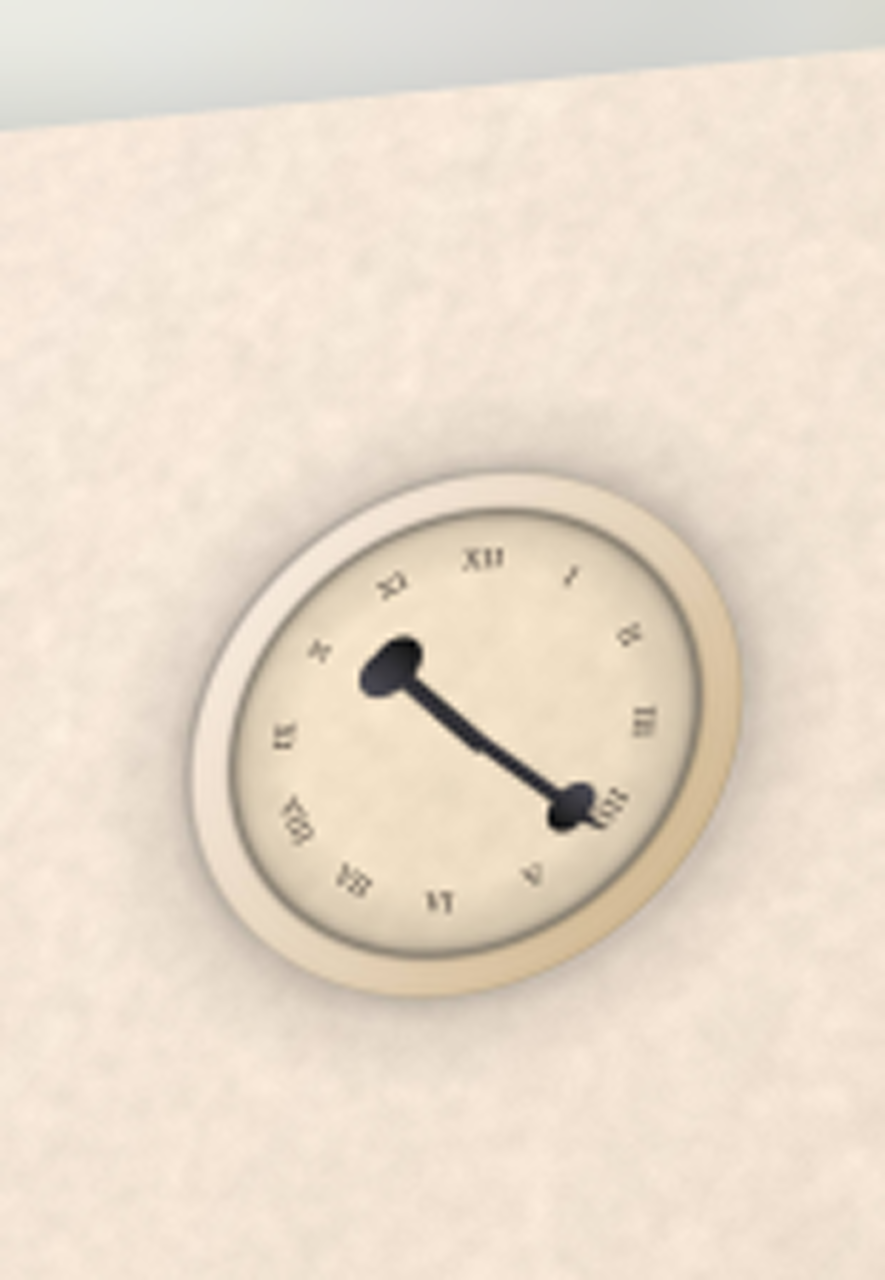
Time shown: **10:21**
